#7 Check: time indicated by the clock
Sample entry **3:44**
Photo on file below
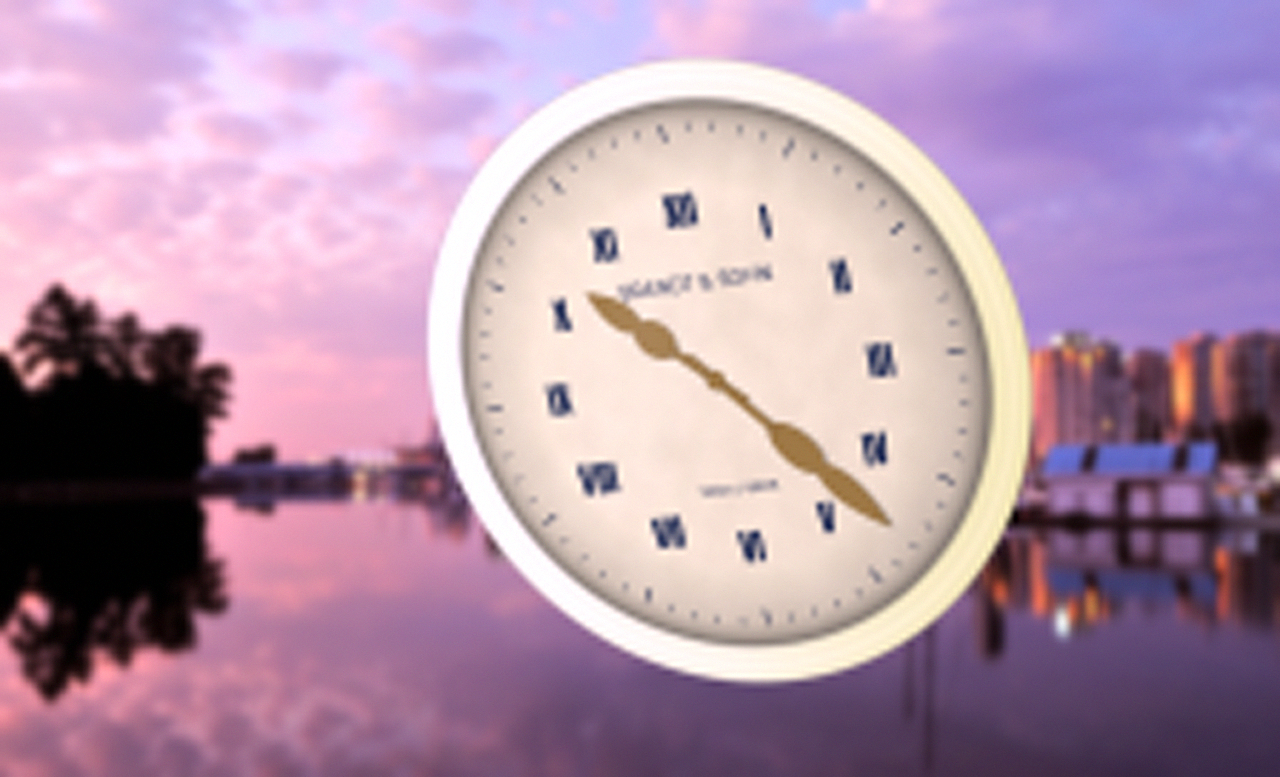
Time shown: **10:23**
